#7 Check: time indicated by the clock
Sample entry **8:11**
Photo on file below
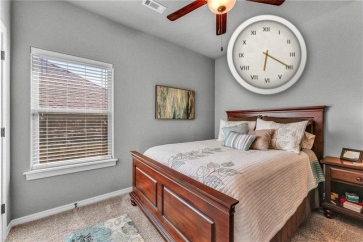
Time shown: **6:20**
